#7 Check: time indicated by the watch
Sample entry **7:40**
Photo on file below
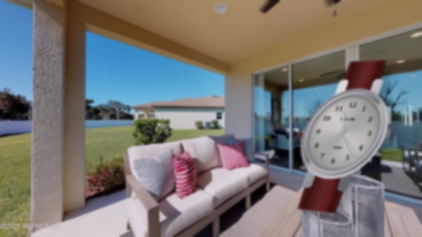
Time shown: **11:23**
